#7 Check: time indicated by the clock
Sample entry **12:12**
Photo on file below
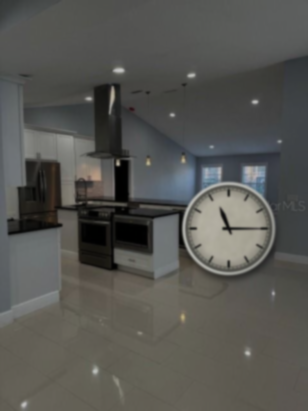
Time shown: **11:15**
